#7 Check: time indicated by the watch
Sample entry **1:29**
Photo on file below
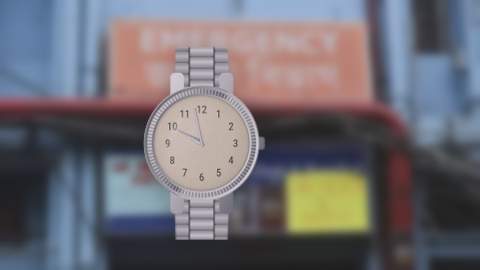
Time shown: **9:58**
